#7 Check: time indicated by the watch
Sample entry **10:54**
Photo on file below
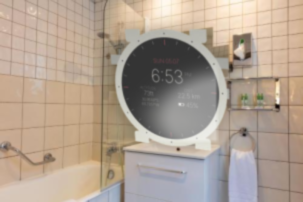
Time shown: **6:53**
